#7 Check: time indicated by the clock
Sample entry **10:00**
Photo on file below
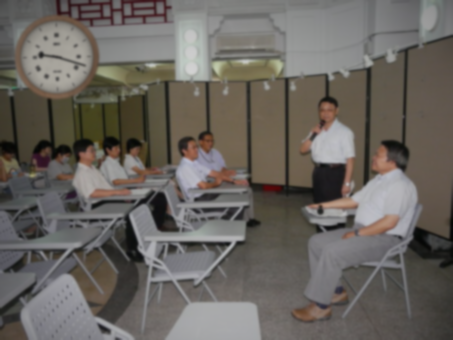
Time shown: **9:18**
